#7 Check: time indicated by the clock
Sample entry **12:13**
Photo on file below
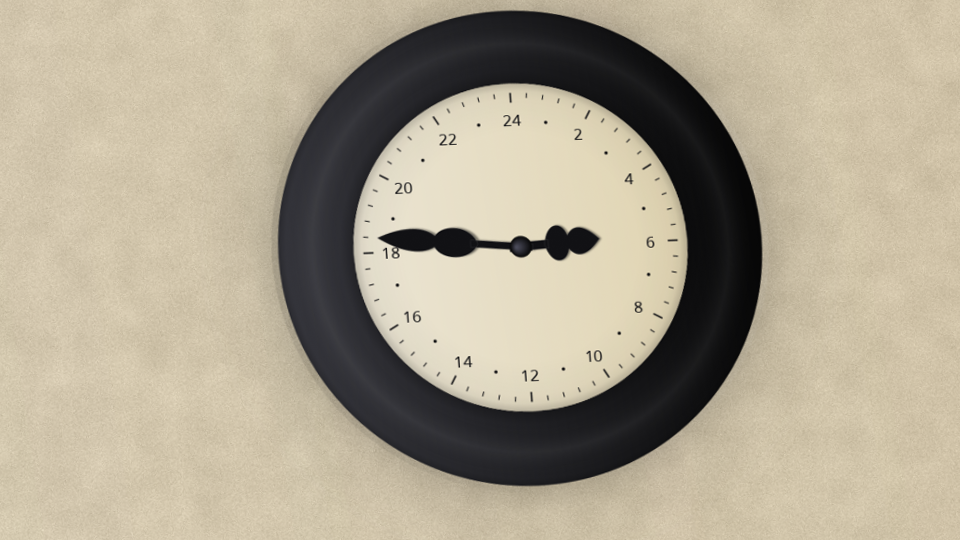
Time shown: **5:46**
